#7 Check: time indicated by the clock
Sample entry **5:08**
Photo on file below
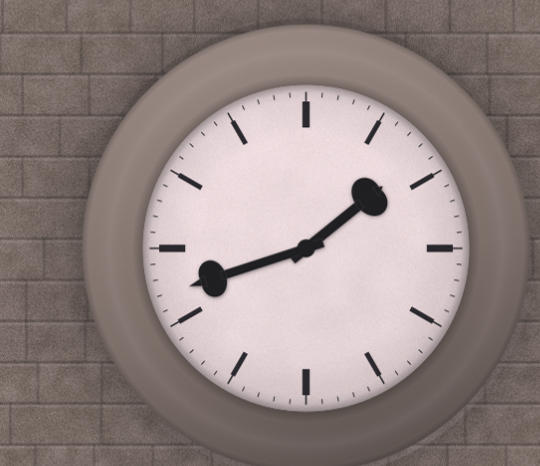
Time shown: **1:42**
